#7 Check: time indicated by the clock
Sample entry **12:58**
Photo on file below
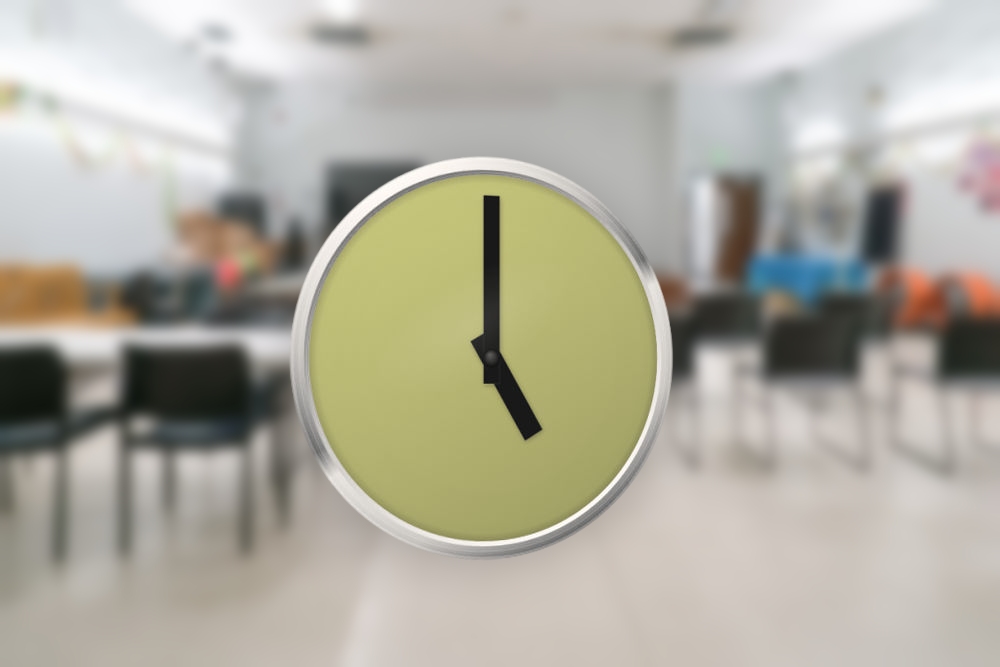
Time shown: **5:00**
